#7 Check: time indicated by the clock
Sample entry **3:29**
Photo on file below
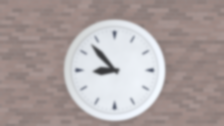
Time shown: **8:53**
